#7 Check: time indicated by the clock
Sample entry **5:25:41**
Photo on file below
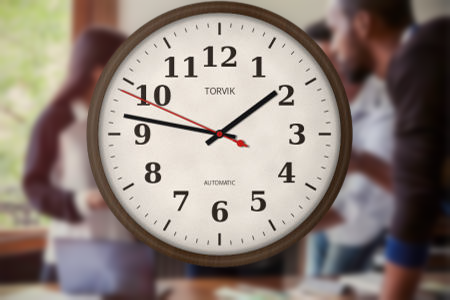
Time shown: **1:46:49**
